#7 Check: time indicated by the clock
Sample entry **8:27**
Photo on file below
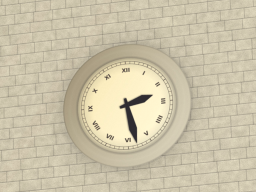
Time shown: **2:28**
